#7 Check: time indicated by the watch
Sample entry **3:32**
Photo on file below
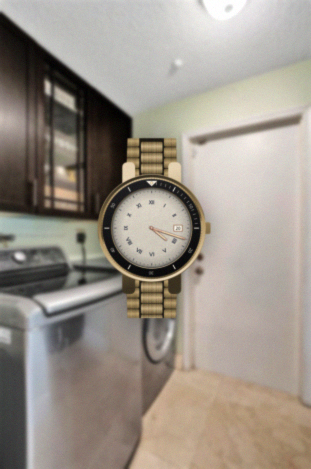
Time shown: **4:18**
